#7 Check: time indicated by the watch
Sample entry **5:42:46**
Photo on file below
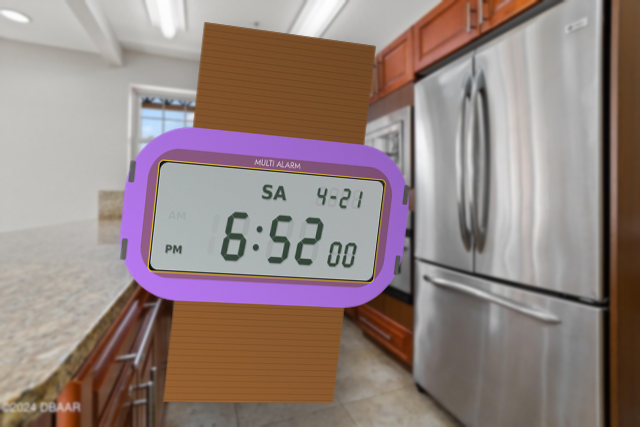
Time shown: **6:52:00**
